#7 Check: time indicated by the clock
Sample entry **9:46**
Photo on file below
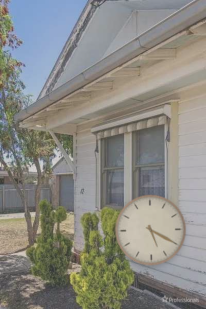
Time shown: **5:20**
